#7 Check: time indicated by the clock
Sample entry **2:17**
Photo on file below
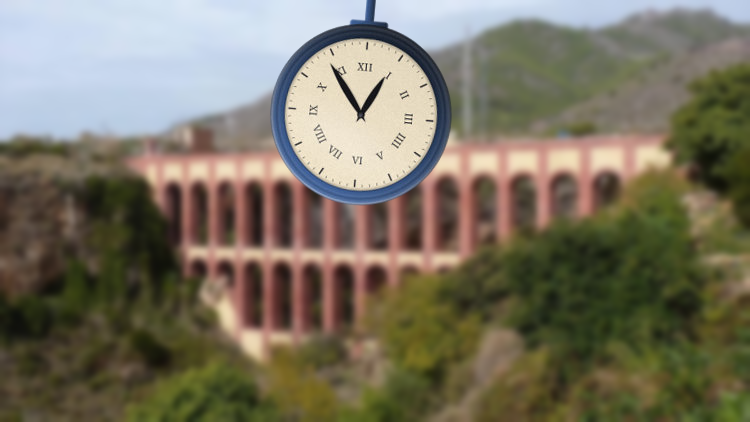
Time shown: **12:54**
